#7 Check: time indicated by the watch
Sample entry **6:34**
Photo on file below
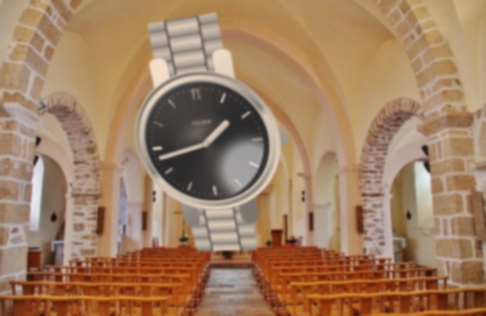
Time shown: **1:43**
